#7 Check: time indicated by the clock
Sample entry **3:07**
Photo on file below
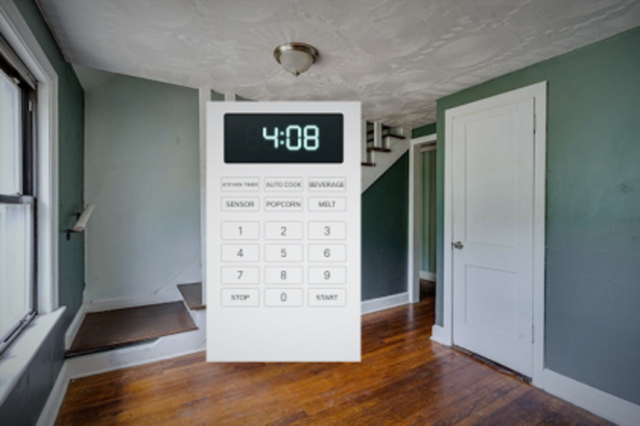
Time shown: **4:08**
